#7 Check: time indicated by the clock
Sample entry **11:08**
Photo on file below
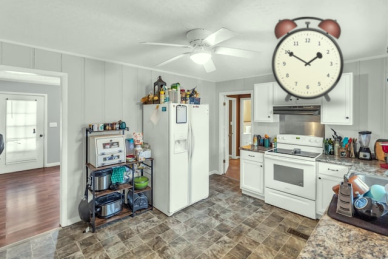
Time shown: **1:50**
